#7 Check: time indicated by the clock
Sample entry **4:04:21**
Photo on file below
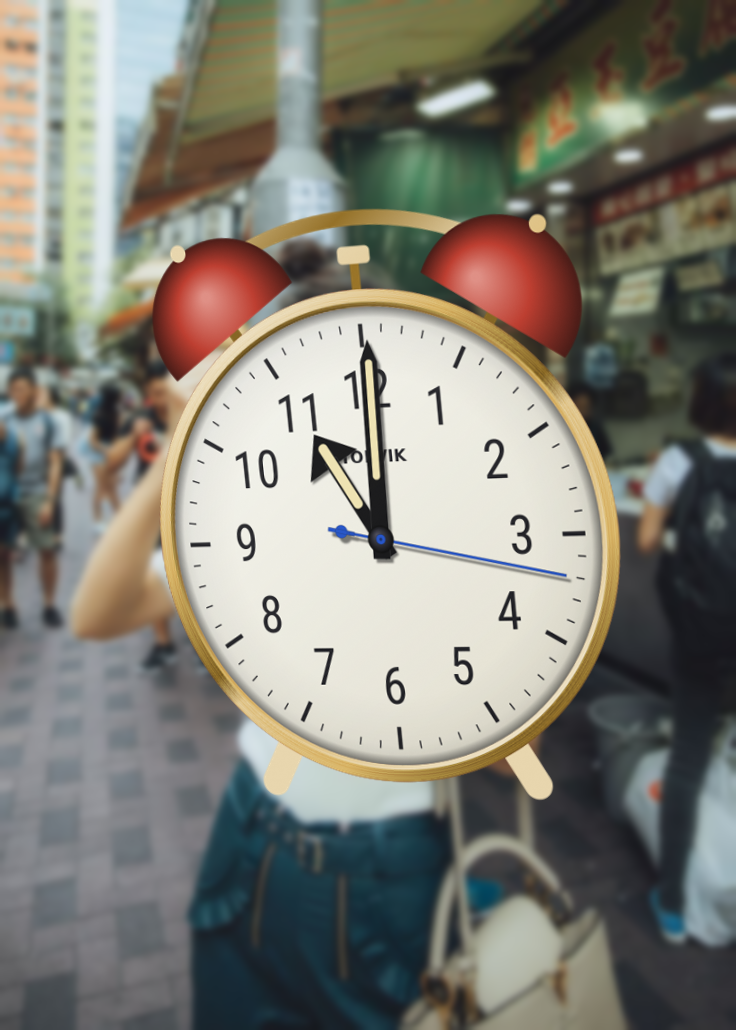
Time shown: **11:00:17**
